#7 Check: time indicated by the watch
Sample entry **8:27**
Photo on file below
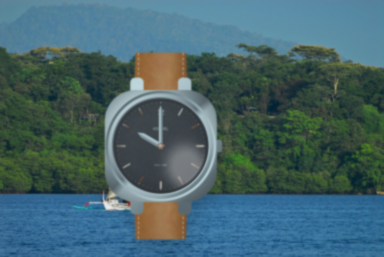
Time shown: **10:00**
